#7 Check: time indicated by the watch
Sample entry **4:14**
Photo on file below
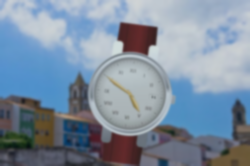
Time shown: **4:50**
